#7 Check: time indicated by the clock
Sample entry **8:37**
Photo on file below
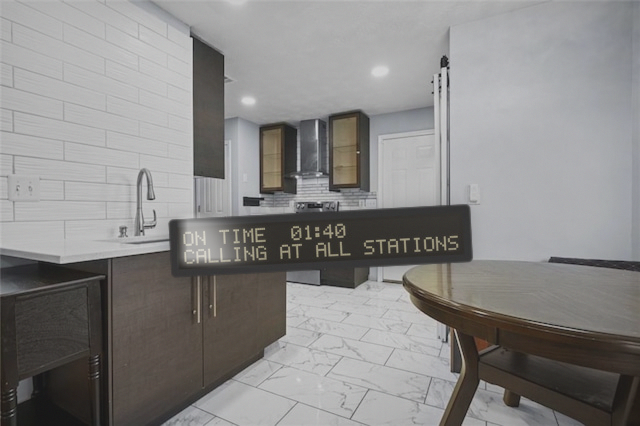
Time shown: **1:40**
